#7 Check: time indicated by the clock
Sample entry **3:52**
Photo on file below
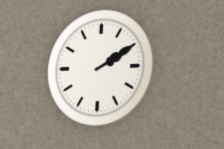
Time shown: **2:10**
